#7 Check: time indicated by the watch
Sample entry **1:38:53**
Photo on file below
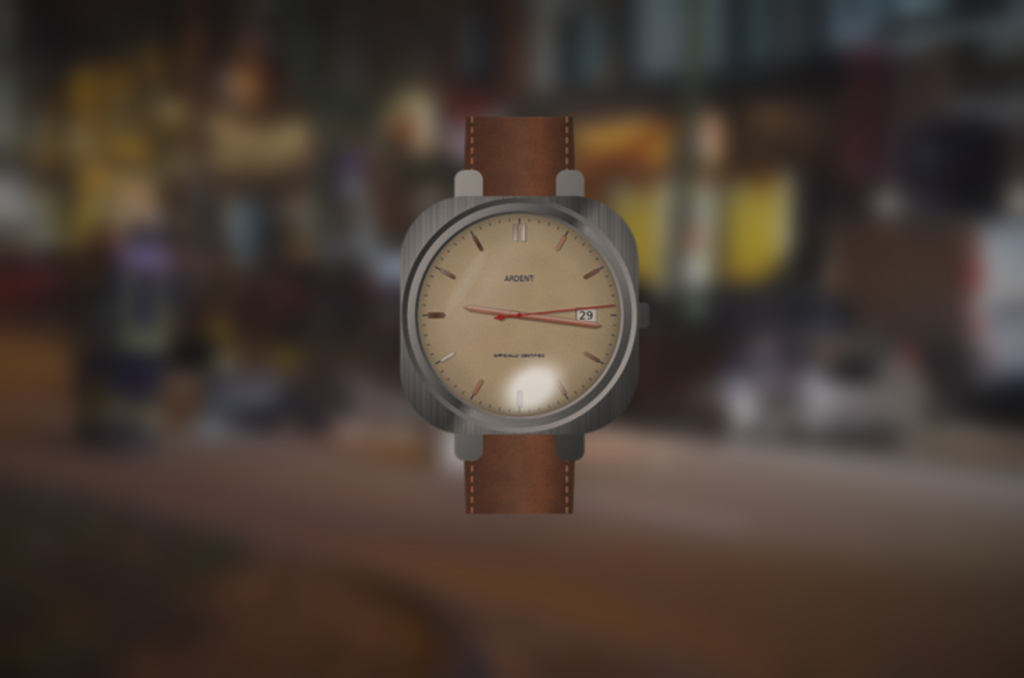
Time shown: **9:16:14**
